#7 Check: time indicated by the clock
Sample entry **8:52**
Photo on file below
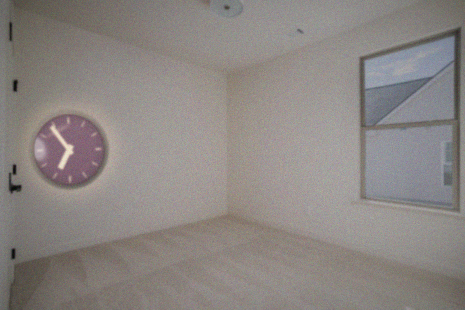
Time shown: **6:54**
